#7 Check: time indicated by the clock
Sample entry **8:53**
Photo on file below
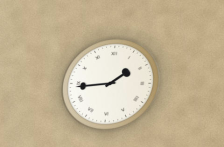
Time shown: **1:44**
